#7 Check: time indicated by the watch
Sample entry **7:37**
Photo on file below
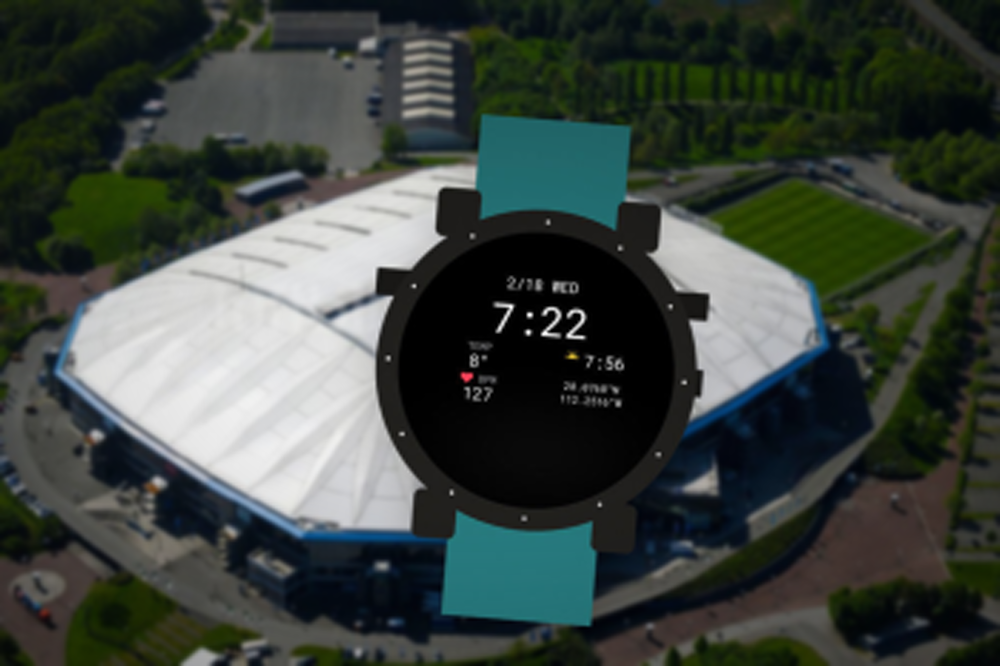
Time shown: **7:22**
